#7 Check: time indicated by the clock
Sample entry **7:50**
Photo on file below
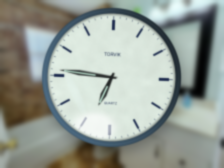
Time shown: **6:46**
